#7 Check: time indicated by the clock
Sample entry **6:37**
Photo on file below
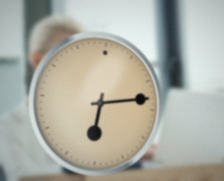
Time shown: **6:13**
